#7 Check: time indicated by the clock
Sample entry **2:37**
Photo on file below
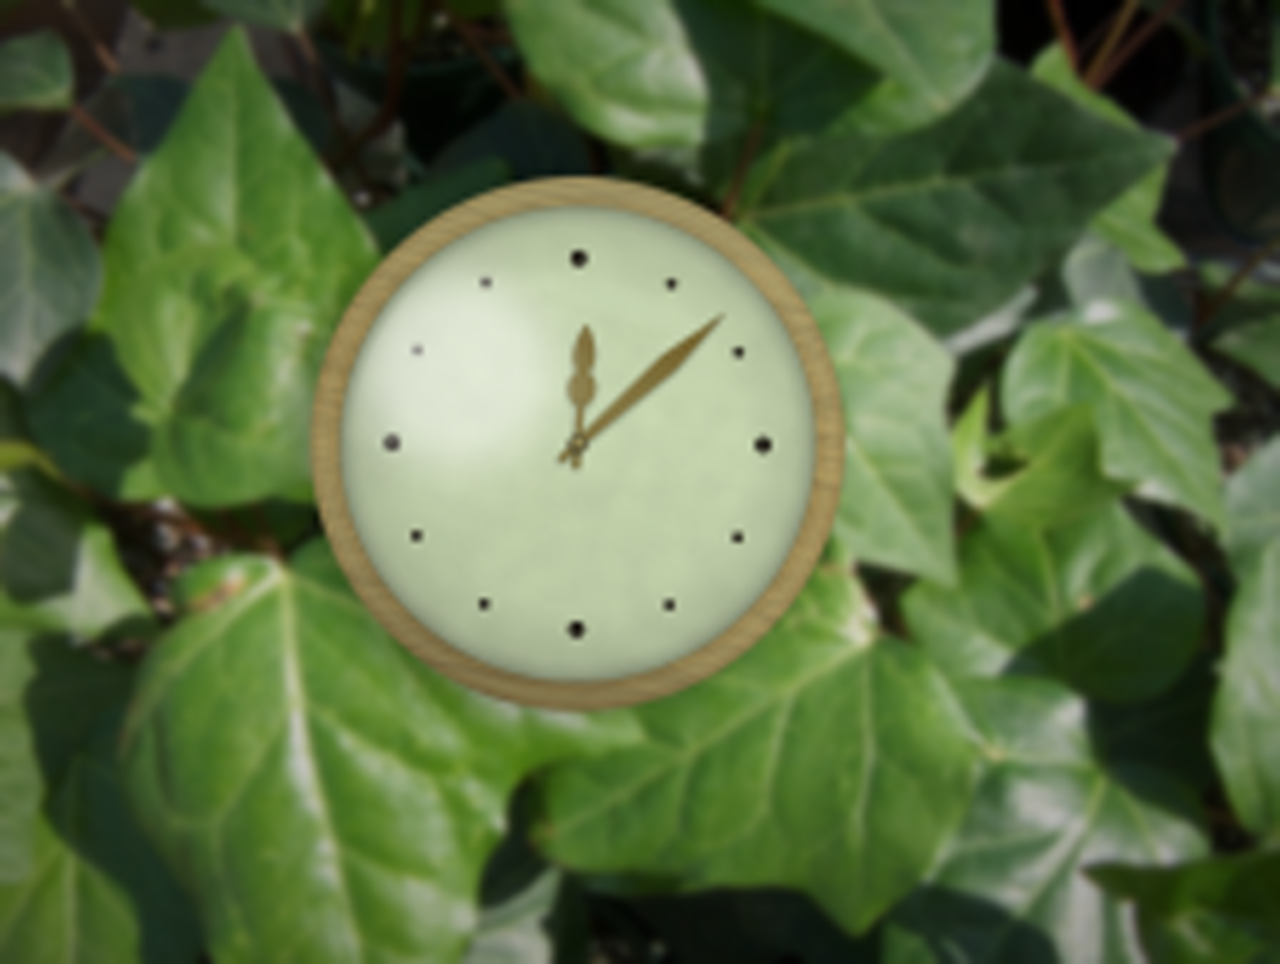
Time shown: **12:08**
